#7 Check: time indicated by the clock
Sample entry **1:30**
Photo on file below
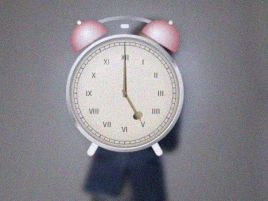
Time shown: **5:00**
